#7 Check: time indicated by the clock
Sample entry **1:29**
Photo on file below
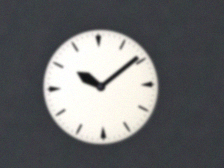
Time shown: **10:09**
